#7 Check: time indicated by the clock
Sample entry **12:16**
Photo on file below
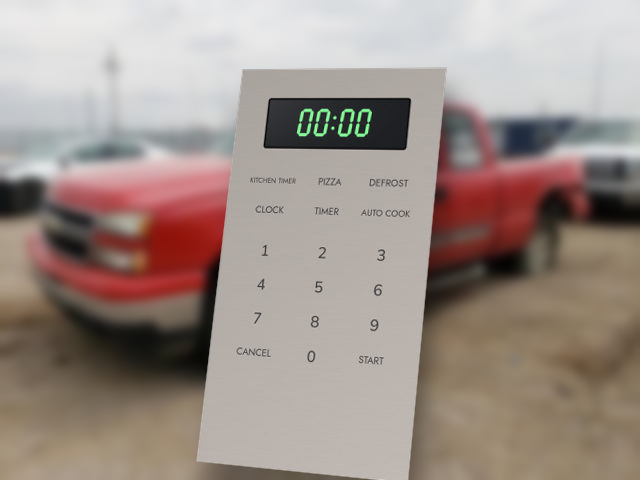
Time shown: **0:00**
